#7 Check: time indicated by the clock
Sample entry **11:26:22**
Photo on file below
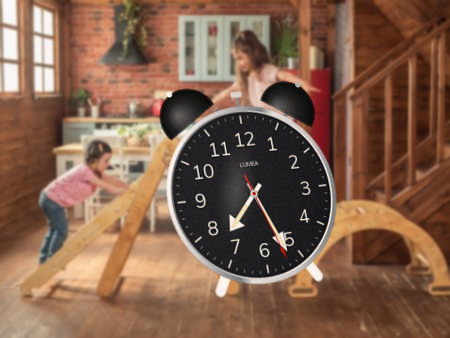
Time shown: **7:26:27**
